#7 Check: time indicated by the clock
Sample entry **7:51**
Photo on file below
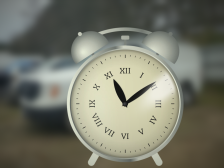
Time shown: **11:09**
